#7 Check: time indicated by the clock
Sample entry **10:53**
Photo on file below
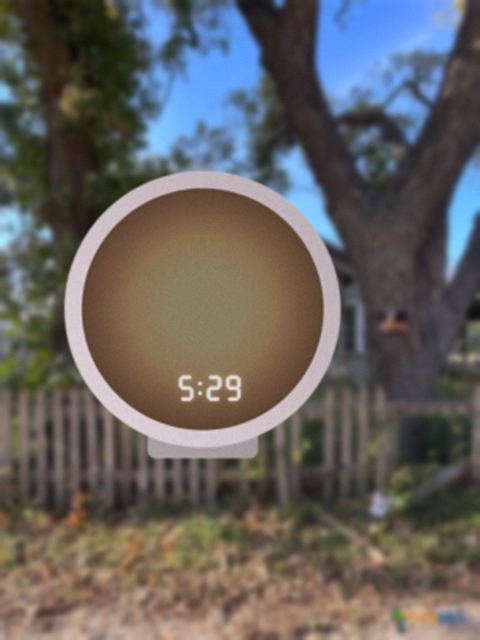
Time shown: **5:29**
